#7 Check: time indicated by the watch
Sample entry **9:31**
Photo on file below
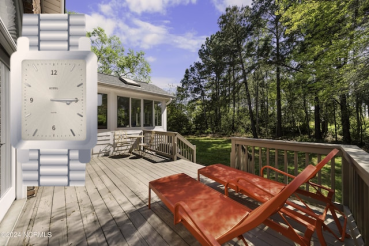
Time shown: **3:15**
